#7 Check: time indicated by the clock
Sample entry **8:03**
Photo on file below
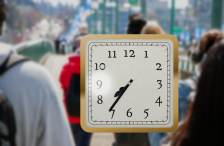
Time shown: **7:36**
